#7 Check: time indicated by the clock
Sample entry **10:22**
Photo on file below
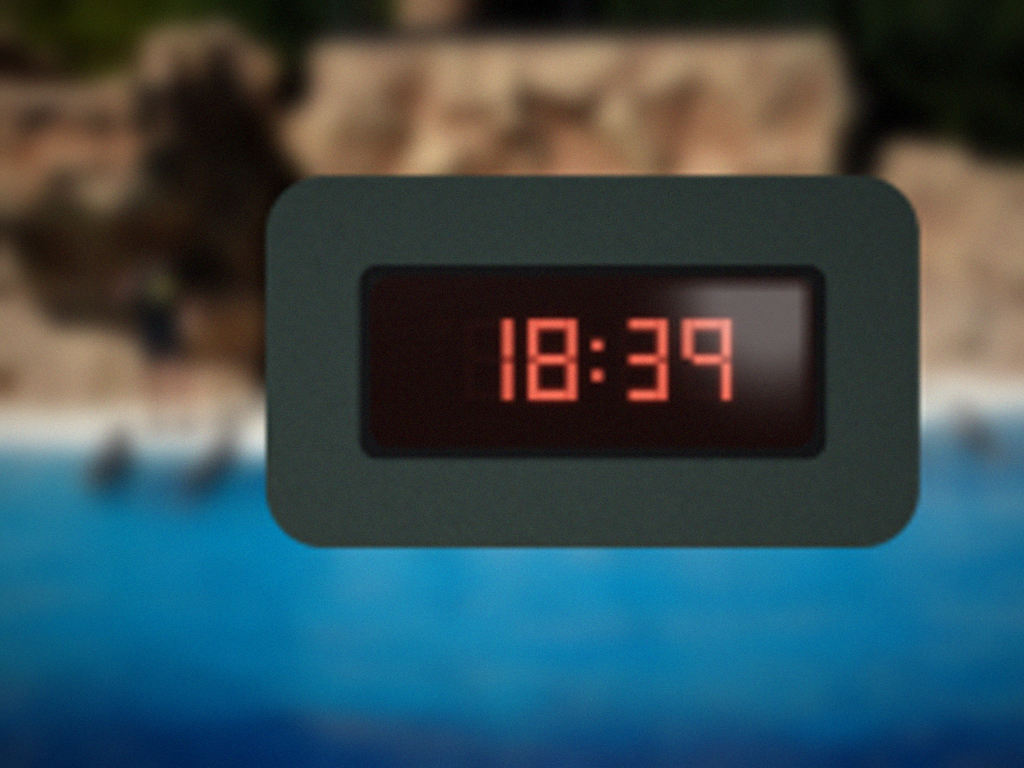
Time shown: **18:39**
